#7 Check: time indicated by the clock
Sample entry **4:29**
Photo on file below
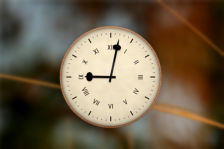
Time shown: **9:02**
